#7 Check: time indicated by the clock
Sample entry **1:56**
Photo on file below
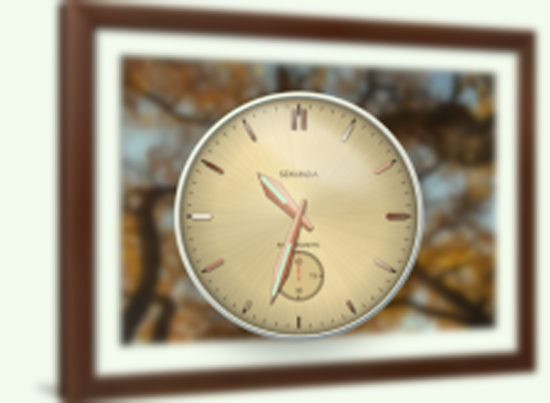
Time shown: **10:33**
